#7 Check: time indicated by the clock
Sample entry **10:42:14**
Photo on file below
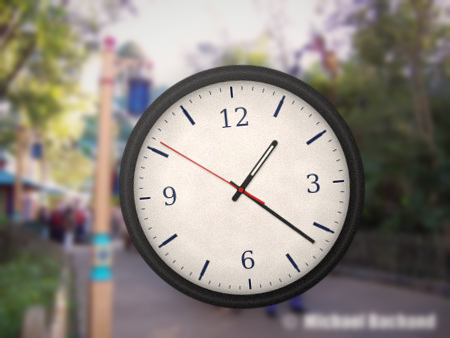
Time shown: **1:21:51**
